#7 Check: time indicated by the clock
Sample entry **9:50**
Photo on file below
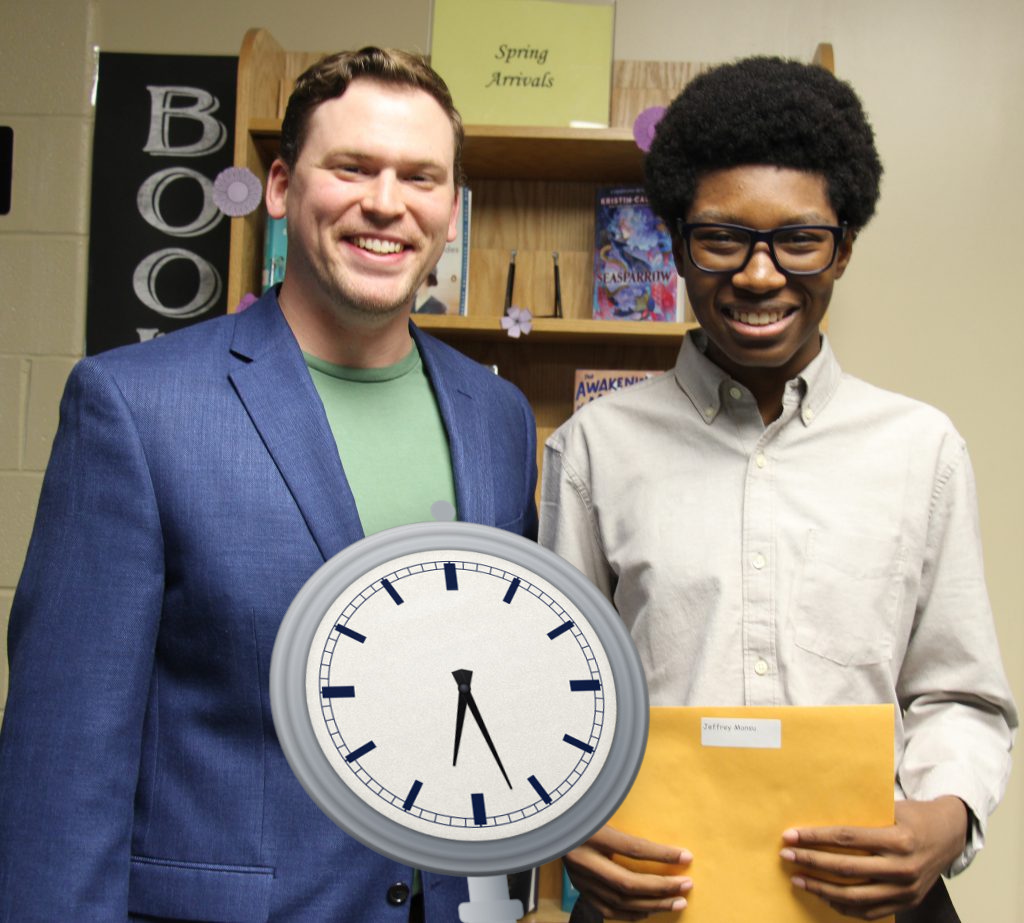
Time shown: **6:27**
